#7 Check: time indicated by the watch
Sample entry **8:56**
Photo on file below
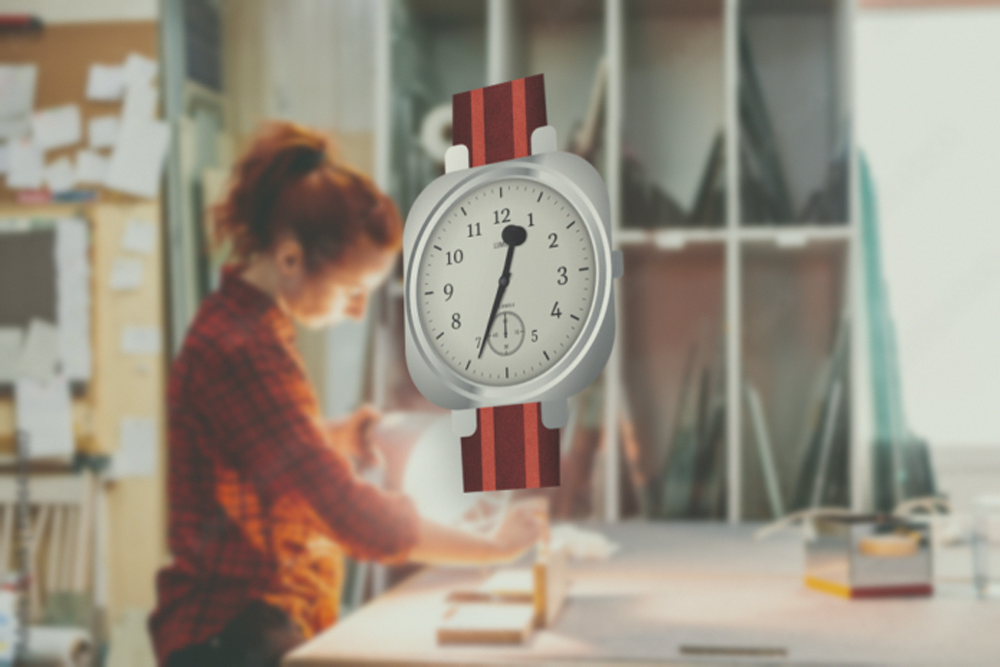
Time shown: **12:34**
